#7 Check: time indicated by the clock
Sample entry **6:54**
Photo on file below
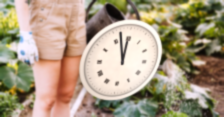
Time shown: **11:57**
